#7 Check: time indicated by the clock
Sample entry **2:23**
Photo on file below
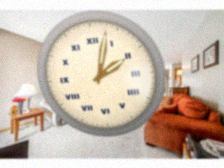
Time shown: **2:03**
